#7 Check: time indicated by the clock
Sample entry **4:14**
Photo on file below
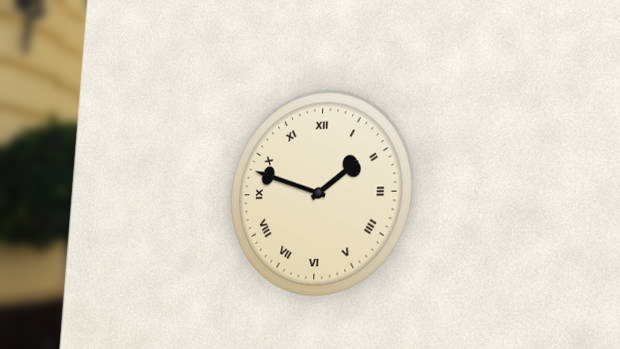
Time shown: **1:48**
